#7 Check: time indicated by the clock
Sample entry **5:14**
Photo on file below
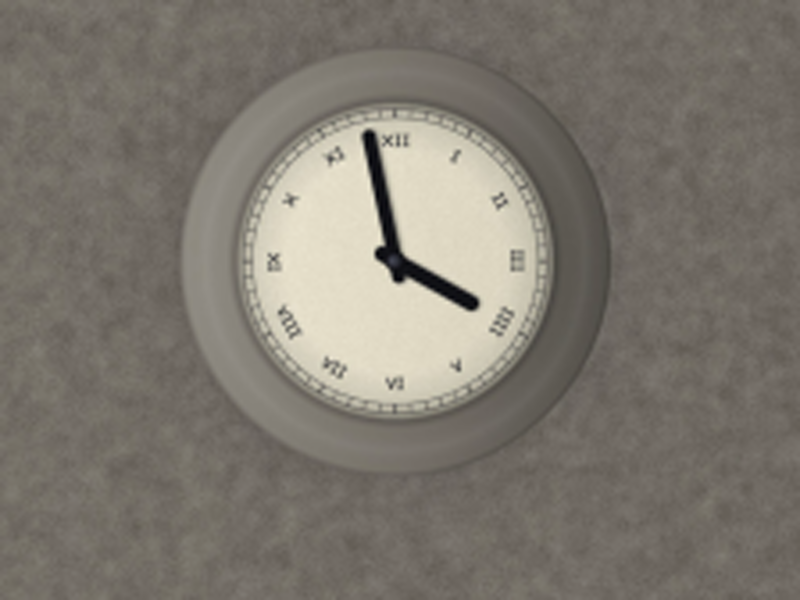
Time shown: **3:58**
